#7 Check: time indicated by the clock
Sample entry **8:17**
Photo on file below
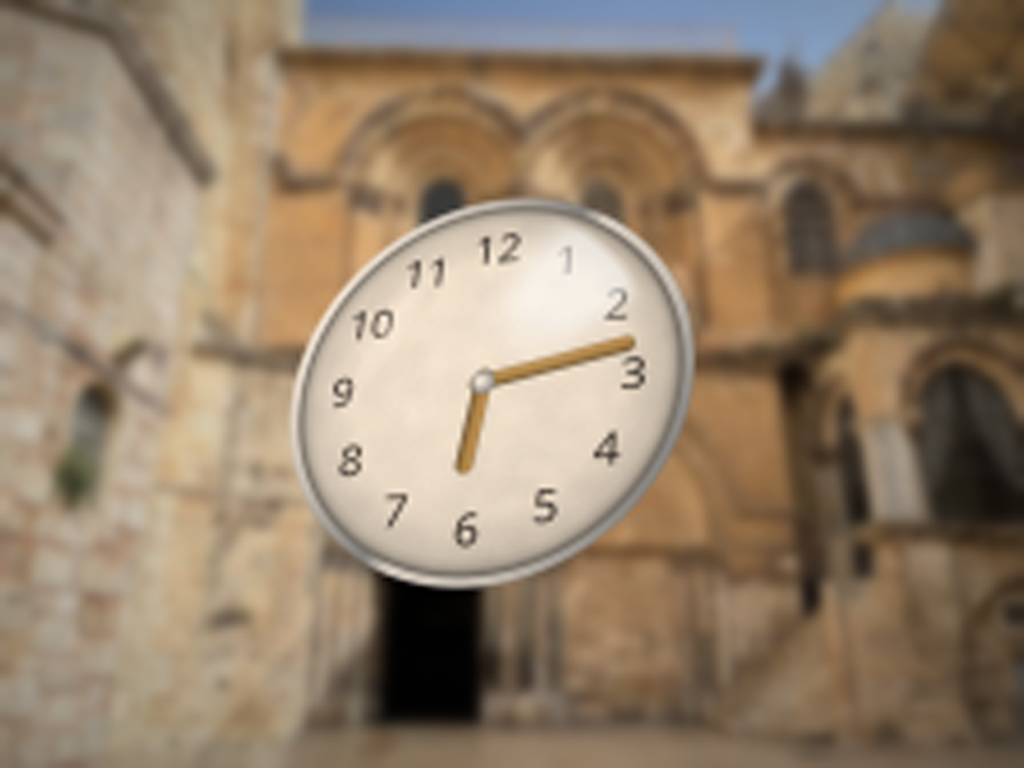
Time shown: **6:13**
